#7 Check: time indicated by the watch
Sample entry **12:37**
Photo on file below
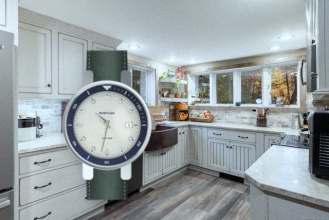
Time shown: **10:32**
